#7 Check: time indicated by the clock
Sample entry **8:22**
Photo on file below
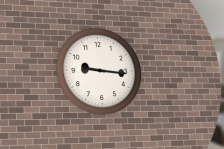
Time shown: **9:16**
